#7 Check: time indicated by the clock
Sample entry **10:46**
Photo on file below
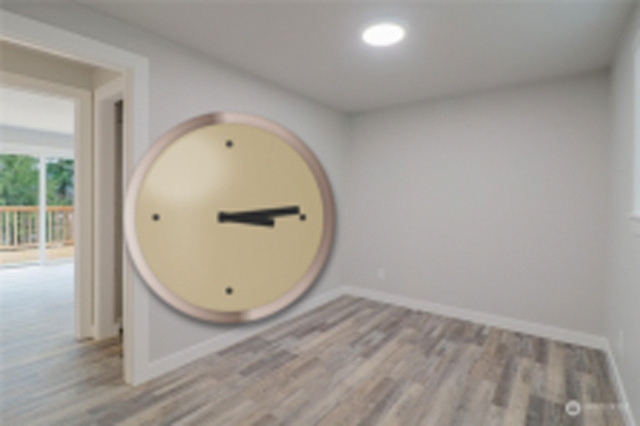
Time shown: **3:14**
